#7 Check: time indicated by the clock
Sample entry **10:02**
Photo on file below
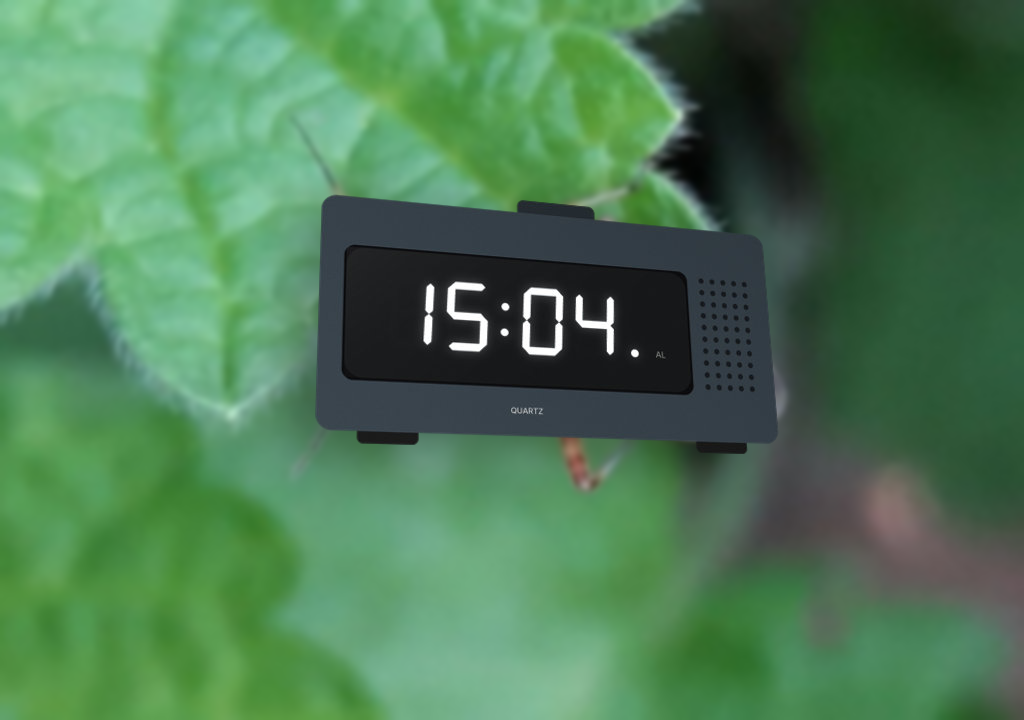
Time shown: **15:04**
